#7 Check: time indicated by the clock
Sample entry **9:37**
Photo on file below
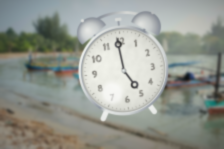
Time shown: **4:59**
